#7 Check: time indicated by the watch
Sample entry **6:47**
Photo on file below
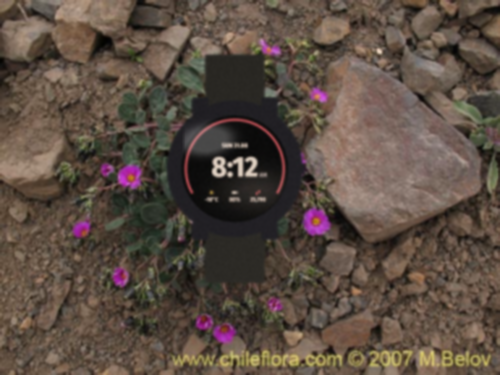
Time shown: **8:12**
